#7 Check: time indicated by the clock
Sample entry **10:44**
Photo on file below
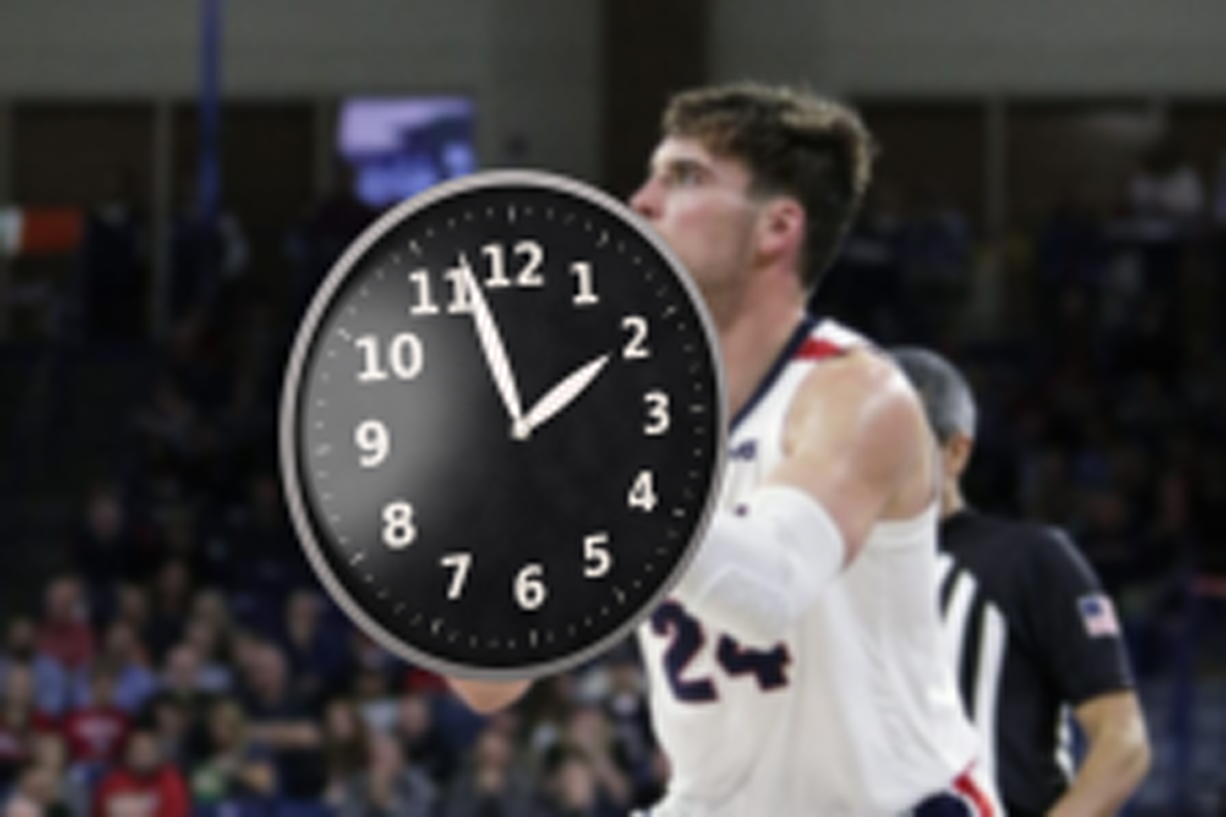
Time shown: **1:57**
